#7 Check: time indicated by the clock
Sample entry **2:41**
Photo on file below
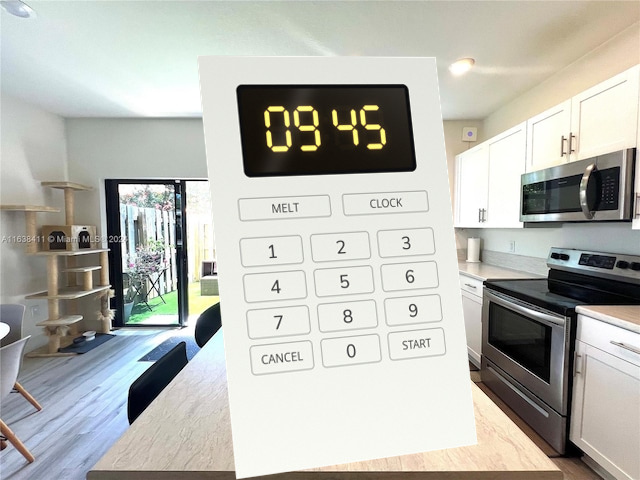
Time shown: **9:45**
